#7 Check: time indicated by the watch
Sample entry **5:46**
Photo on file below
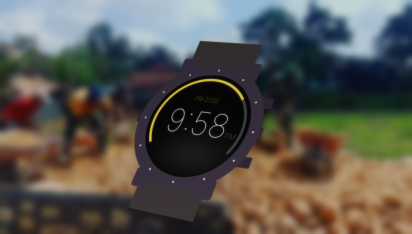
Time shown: **9:58**
